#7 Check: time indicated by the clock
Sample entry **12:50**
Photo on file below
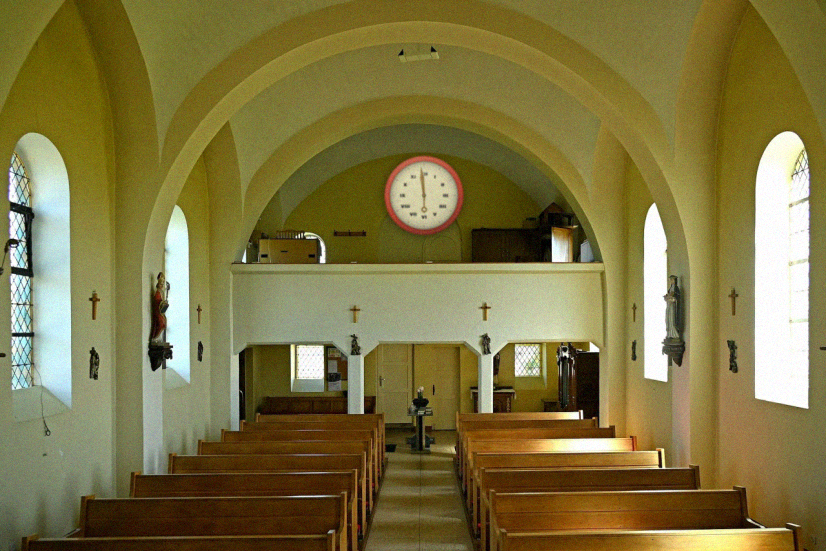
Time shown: **5:59**
